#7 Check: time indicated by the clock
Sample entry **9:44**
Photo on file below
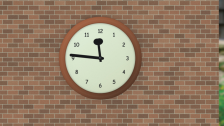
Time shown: **11:46**
